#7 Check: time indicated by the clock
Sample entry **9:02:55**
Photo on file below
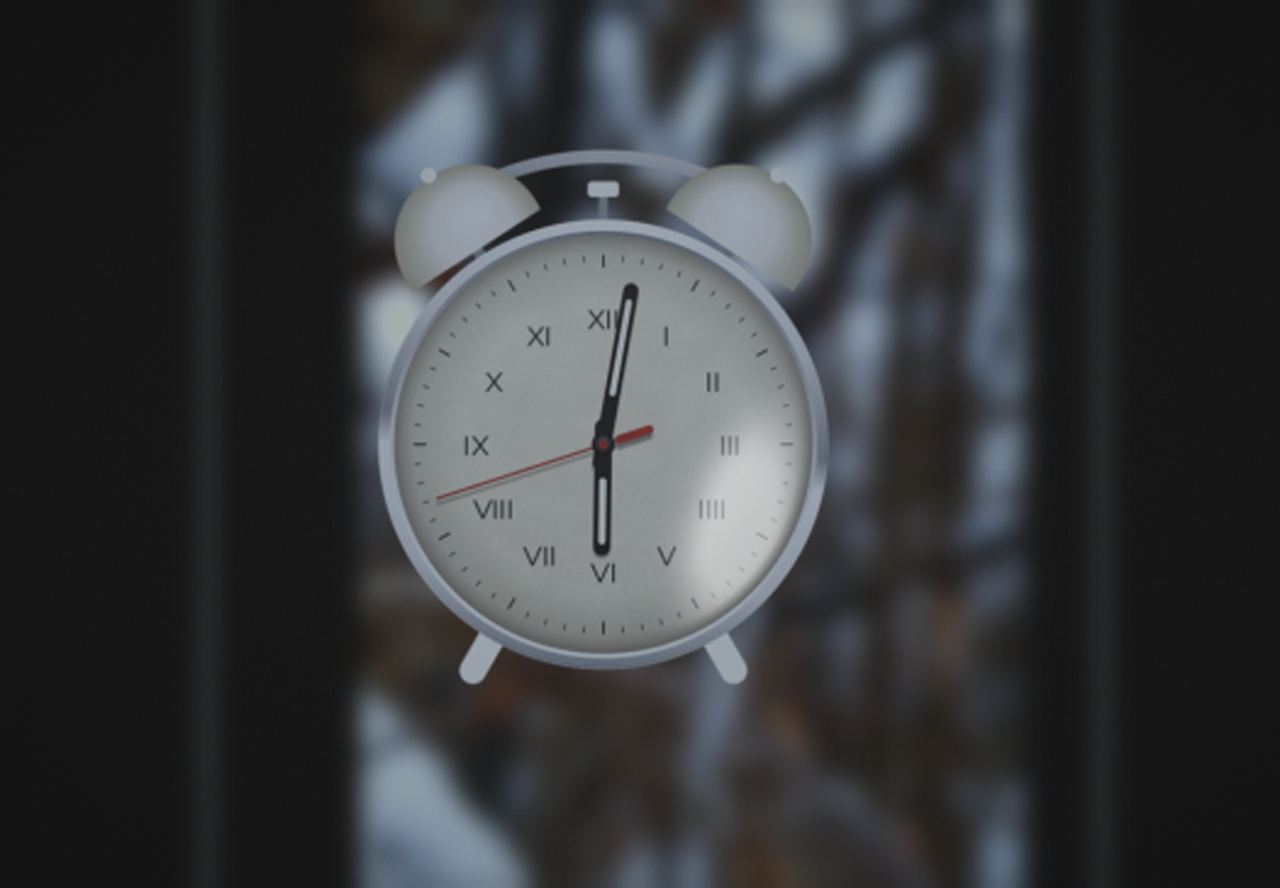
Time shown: **6:01:42**
